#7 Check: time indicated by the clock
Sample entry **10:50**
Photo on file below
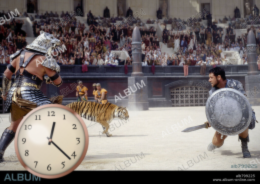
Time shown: **12:22**
